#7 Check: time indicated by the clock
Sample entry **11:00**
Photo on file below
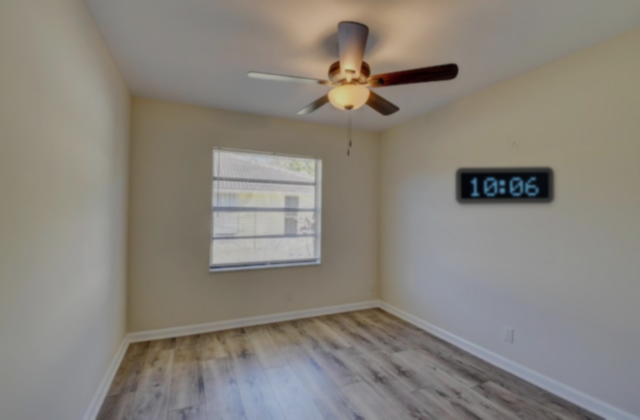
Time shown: **10:06**
